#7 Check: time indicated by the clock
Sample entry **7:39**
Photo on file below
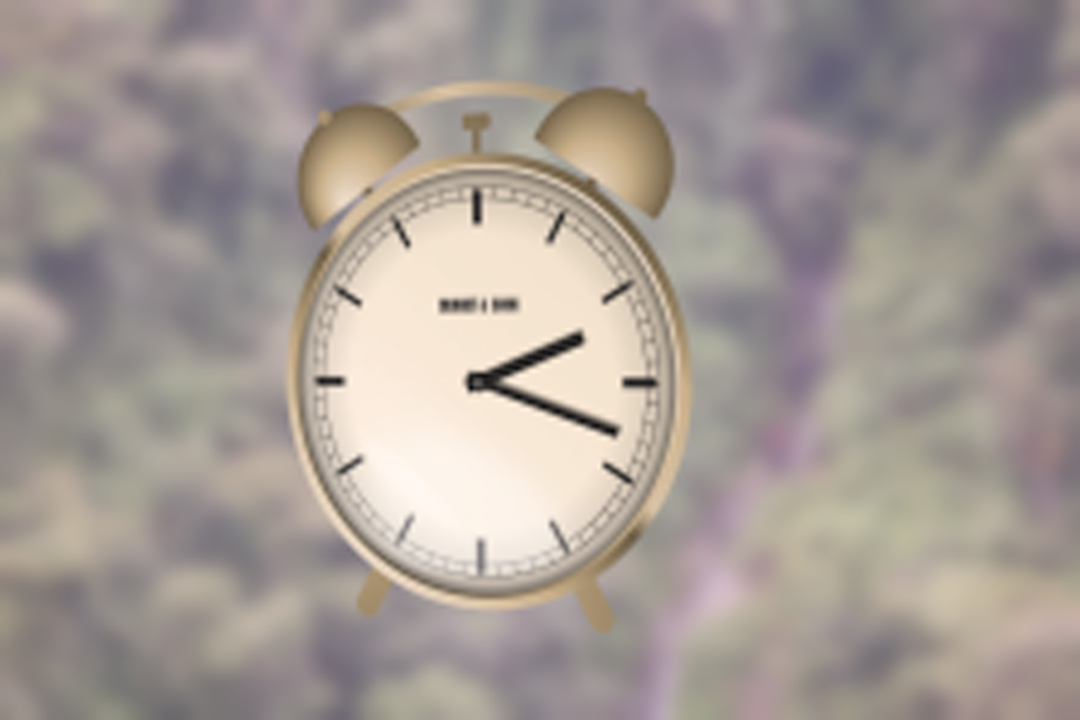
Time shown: **2:18**
